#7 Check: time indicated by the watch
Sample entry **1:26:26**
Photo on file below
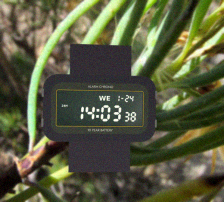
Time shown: **14:03:38**
